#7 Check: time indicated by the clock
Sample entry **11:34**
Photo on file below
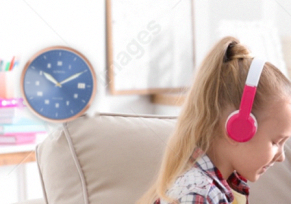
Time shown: **10:10**
